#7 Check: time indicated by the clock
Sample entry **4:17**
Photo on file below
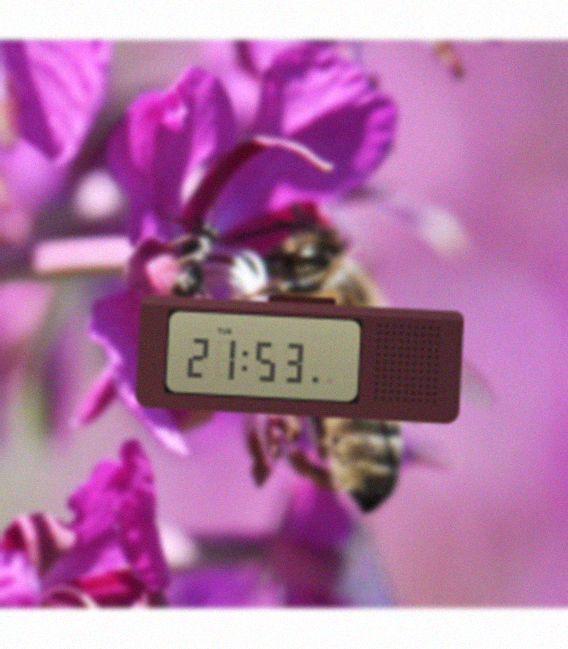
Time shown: **21:53**
